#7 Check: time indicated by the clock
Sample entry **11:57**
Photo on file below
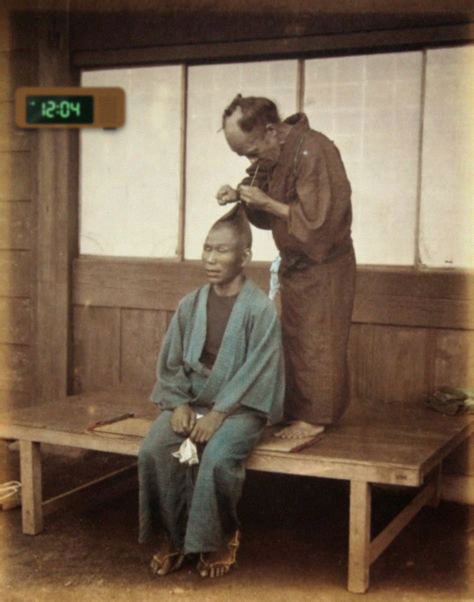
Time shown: **12:04**
